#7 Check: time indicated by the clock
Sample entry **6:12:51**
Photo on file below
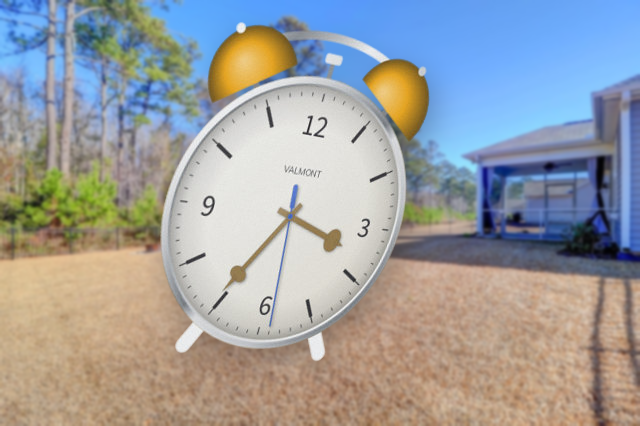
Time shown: **3:35:29**
